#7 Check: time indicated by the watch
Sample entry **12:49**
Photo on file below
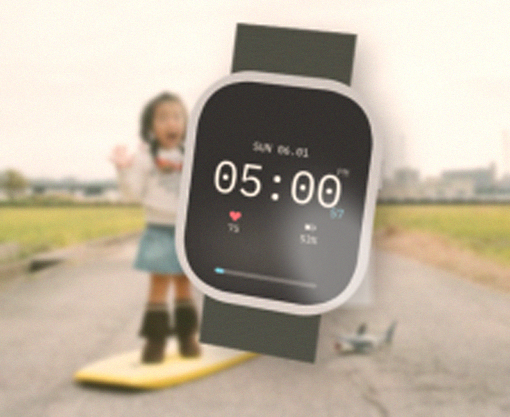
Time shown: **5:00**
